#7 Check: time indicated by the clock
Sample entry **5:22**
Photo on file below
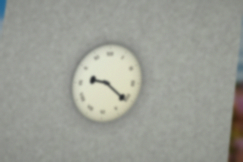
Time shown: **9:21**
